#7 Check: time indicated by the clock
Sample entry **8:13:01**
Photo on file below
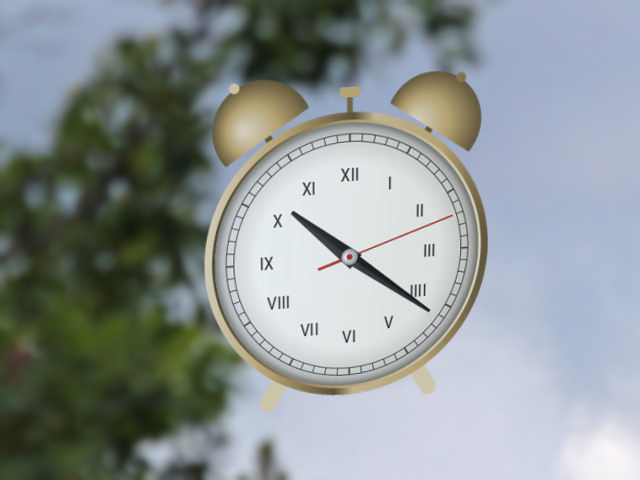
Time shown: **10:21:12**
